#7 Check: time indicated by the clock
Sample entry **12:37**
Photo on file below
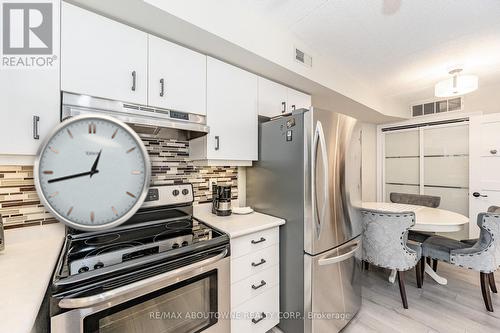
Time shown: **12:43**
